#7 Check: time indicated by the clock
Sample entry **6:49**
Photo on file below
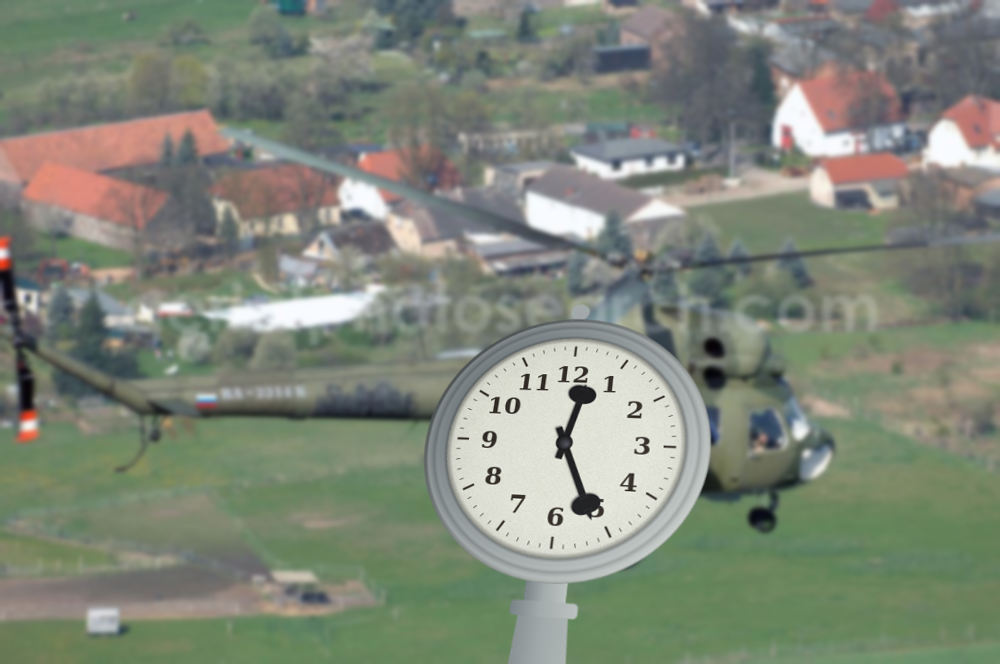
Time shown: **12:26**
